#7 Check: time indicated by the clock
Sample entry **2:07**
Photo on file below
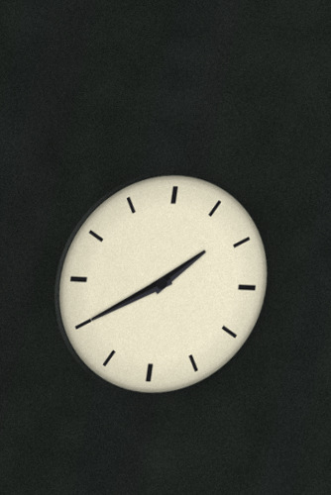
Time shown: **1:40**
